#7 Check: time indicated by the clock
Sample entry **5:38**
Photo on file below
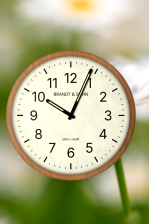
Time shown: **10:04**
